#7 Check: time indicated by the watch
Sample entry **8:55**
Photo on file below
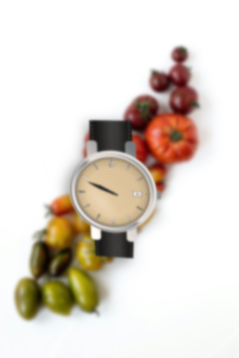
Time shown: **9:49**
